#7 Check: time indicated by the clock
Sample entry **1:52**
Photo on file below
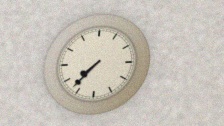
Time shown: **7:37**
